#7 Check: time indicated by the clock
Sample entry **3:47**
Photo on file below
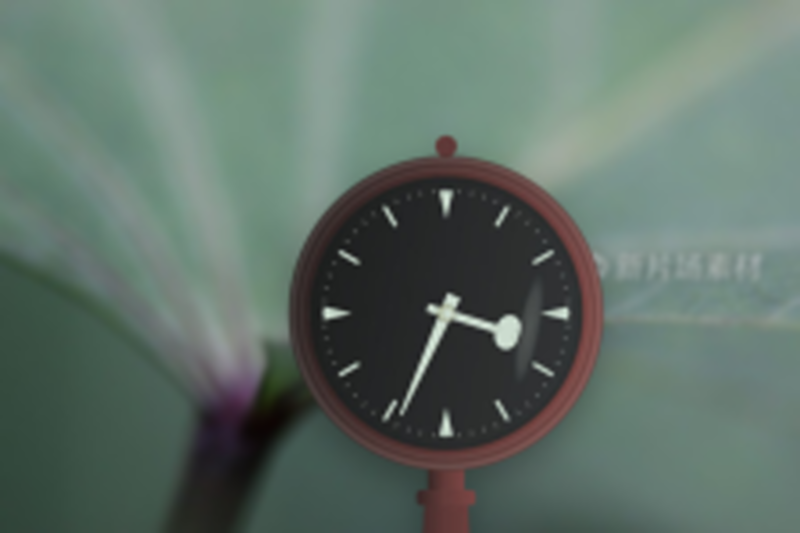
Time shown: **3:34**
